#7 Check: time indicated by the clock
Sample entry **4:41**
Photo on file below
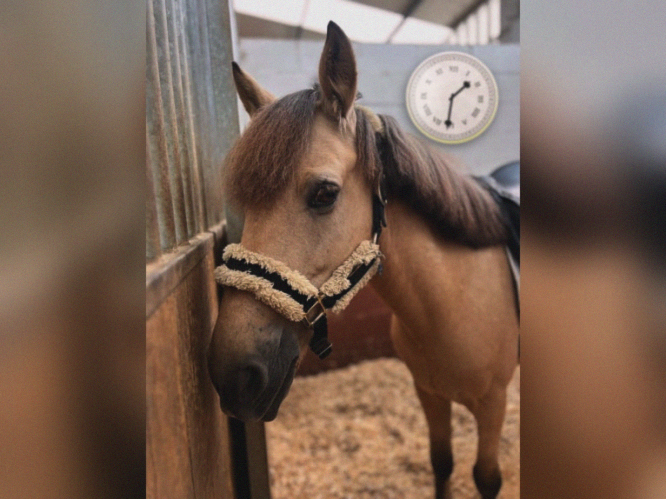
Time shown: **1:31**
